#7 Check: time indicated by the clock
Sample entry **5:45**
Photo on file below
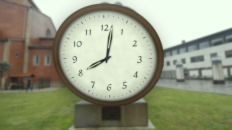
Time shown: **8:02**
